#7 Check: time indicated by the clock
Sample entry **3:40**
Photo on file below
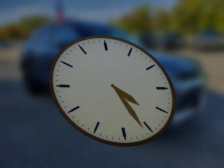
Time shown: **4:26**
